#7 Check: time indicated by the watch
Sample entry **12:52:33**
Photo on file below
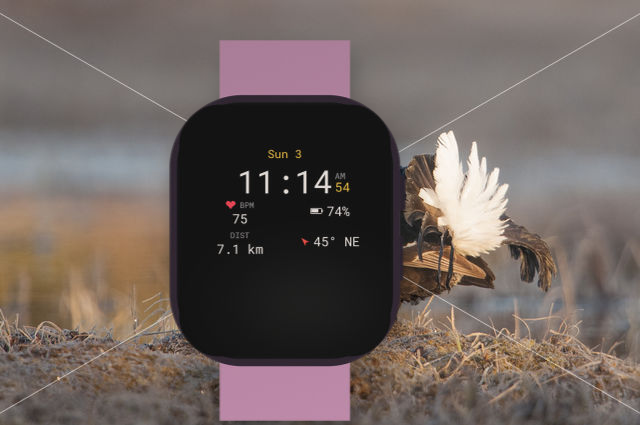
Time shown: **11:14:54**
